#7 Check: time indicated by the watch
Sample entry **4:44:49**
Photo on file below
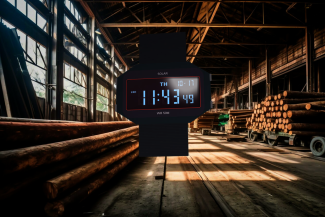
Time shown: **11:43:49**
